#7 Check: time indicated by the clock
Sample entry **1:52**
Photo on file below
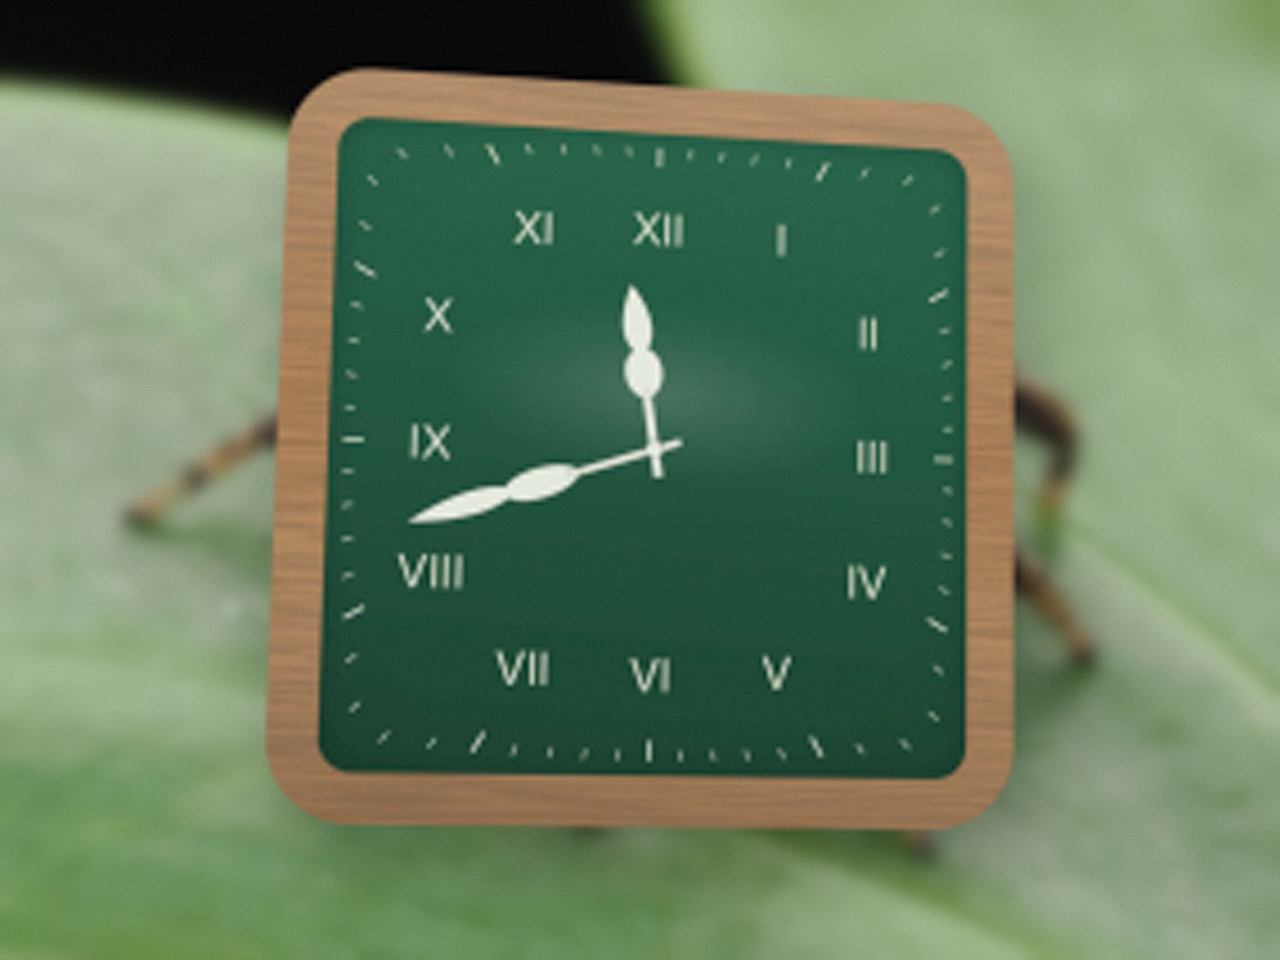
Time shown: **11:42**
